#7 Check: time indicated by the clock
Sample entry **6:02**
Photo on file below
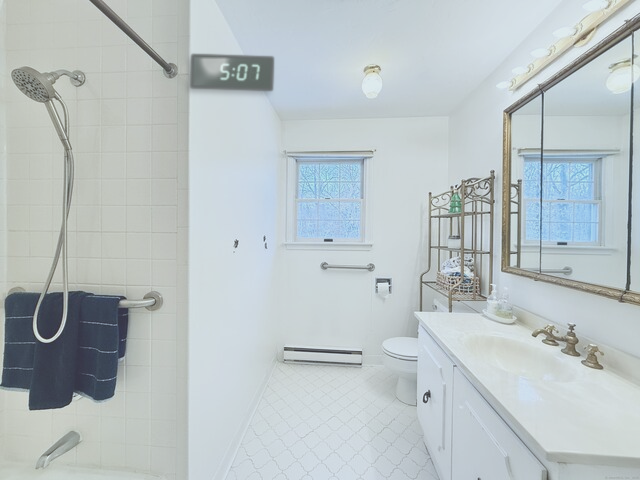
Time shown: **5:07**
